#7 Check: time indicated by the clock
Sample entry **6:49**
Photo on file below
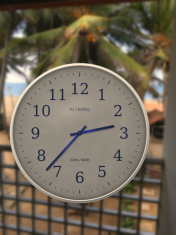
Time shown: **2:37**
